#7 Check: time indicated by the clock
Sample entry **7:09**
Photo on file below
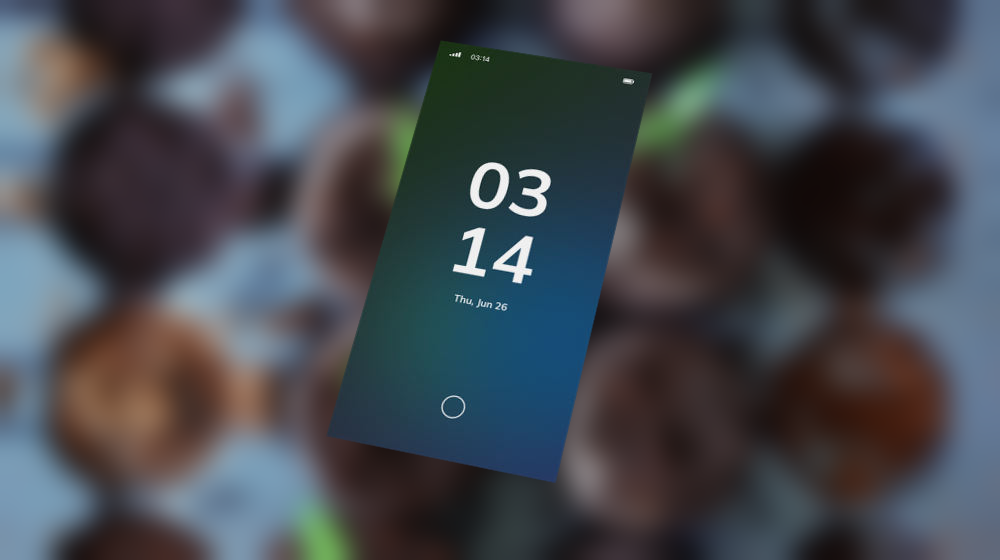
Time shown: **3:14**
